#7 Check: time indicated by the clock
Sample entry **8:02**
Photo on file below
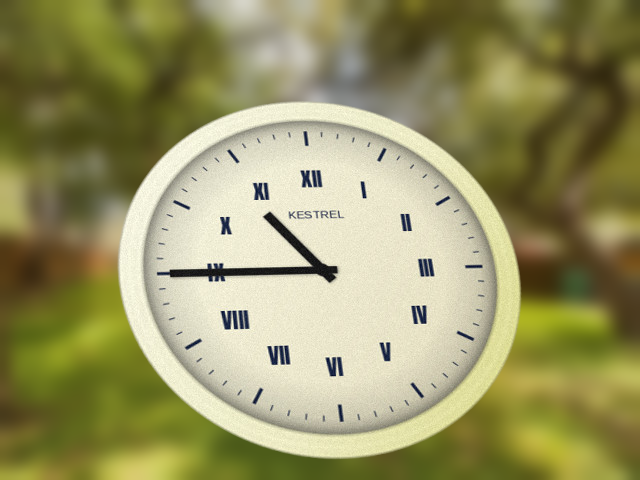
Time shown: **10:45**
